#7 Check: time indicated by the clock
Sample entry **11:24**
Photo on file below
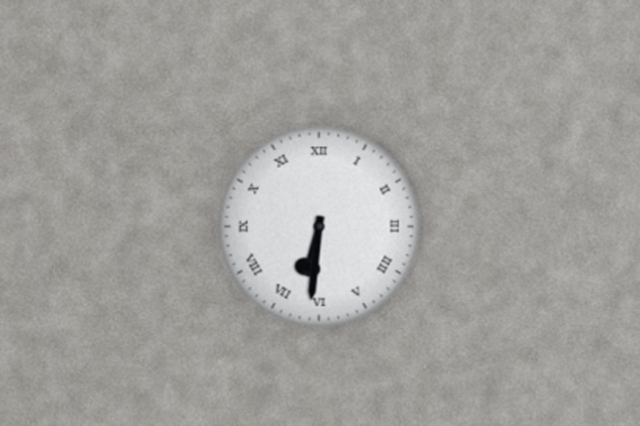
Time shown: **6:31**
